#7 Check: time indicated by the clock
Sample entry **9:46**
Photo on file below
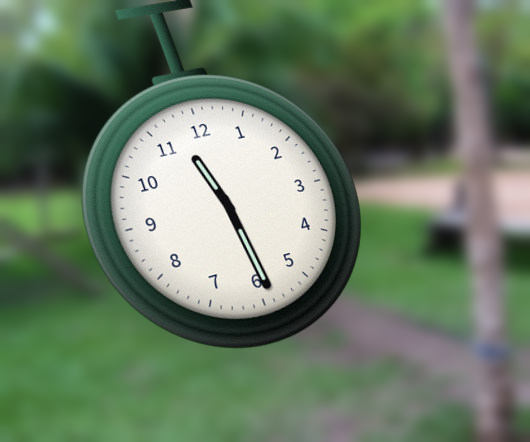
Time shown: **11:29**
